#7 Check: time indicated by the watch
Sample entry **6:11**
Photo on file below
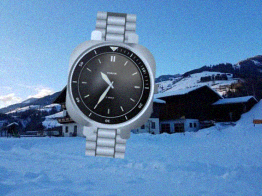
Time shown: **10:35**
